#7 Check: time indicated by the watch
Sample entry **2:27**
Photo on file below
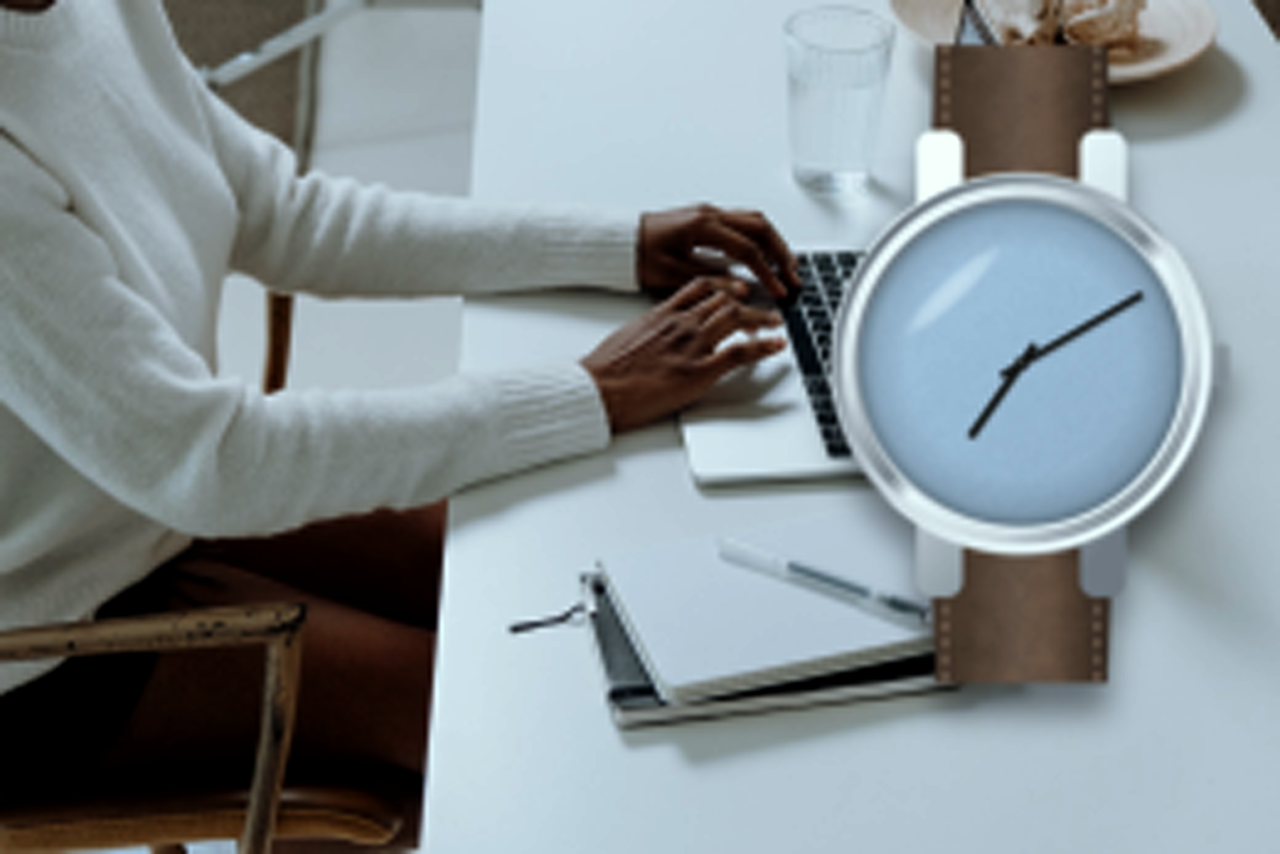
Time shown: **7:10**
